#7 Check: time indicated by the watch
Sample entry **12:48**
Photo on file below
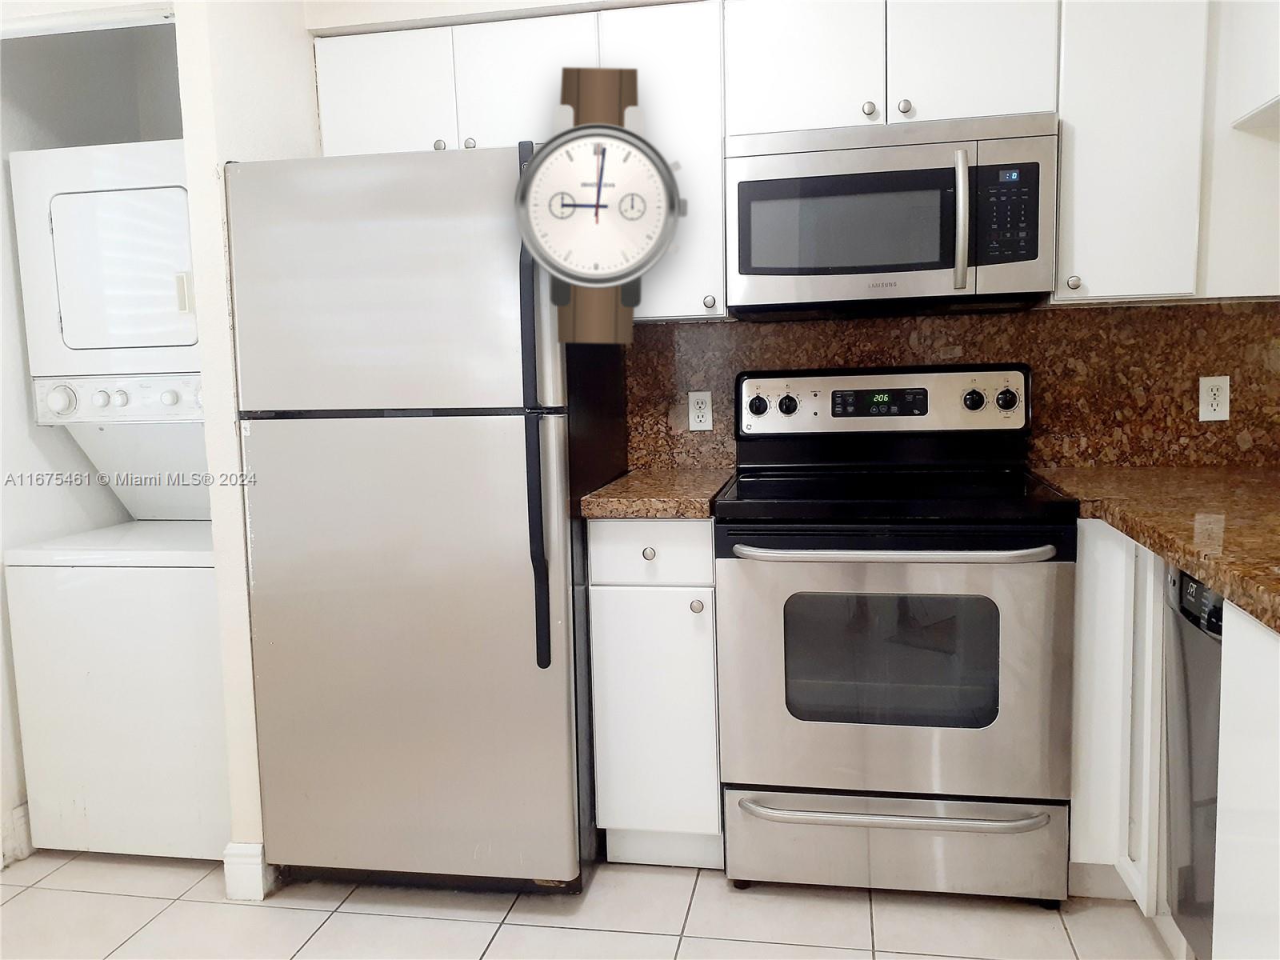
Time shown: **9:01**
